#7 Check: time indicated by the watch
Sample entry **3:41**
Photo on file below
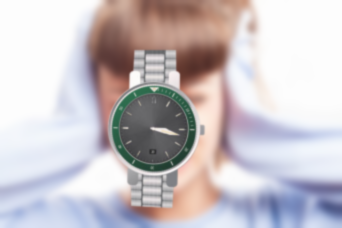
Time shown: **3:17**
